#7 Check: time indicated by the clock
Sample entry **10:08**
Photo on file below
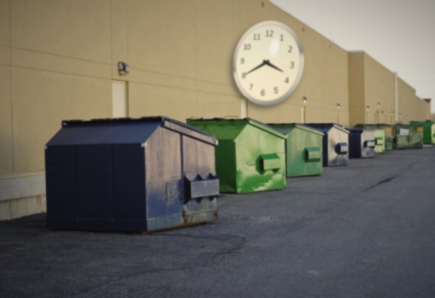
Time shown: **3:40**
